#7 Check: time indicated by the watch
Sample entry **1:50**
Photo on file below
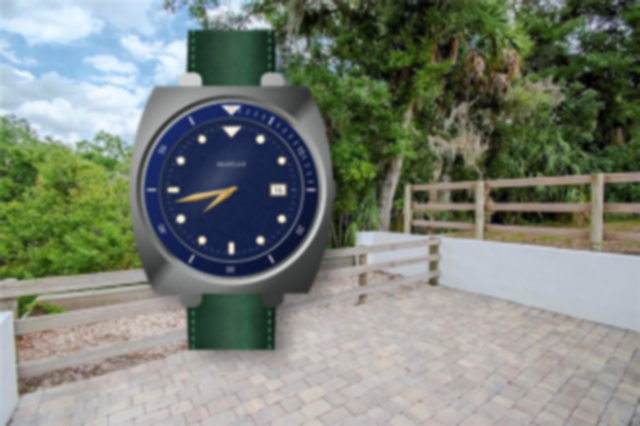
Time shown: **7:43**
